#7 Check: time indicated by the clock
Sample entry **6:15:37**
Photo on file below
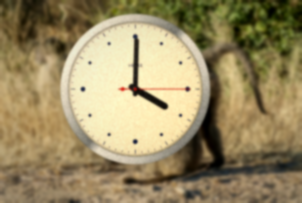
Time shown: **4:00:15**
